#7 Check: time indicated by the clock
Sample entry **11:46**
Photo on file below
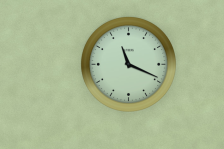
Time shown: **11:19**
